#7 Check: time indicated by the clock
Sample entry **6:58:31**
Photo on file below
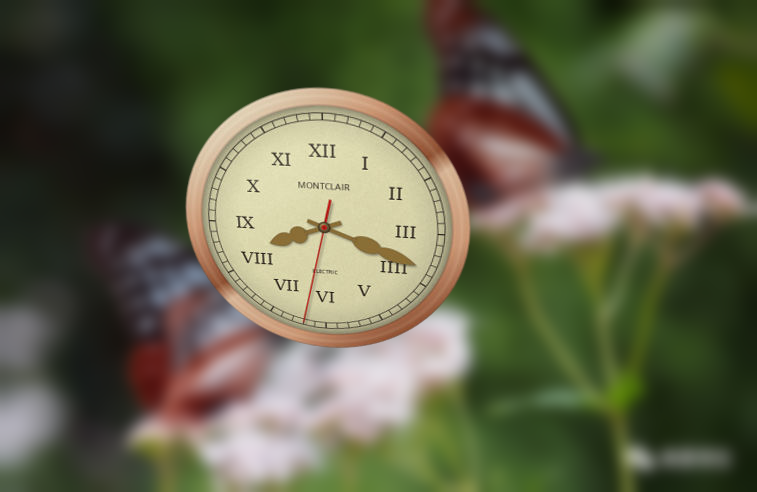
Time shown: **8:18:32**
